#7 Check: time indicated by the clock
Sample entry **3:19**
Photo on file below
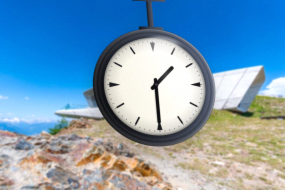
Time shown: **1:30**
